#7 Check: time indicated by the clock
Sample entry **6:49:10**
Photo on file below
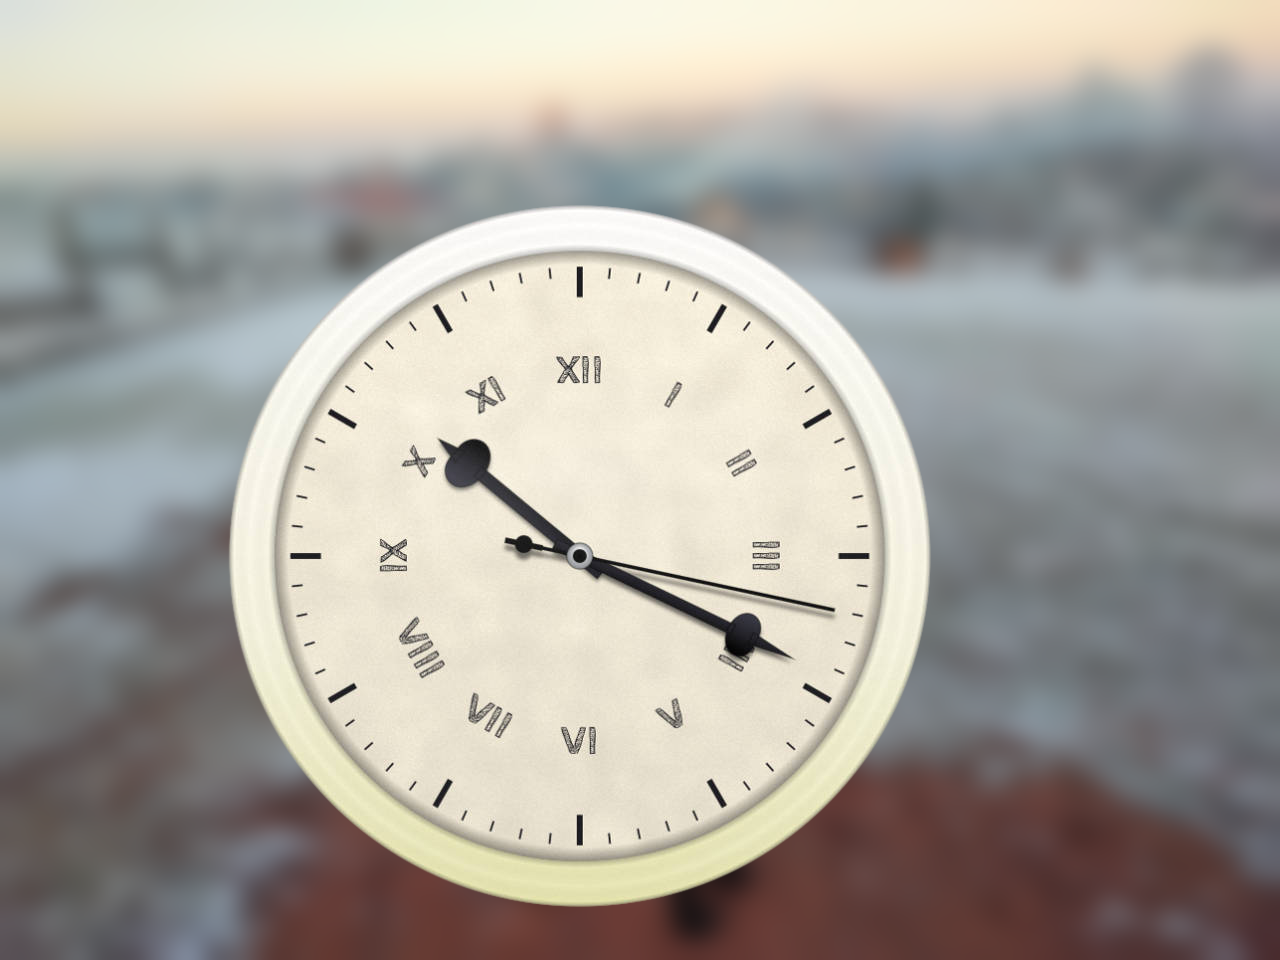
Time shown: **10:19:17**
